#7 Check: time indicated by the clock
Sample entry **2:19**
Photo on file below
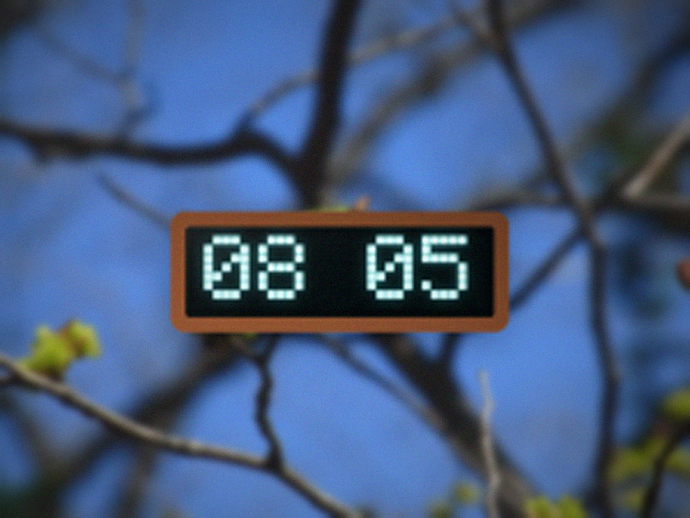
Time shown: **8:05**
